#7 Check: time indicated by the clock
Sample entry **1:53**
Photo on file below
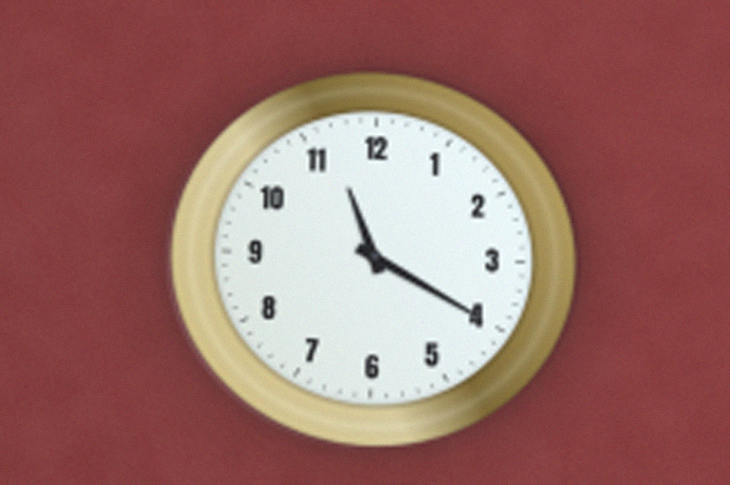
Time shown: **11:20**
